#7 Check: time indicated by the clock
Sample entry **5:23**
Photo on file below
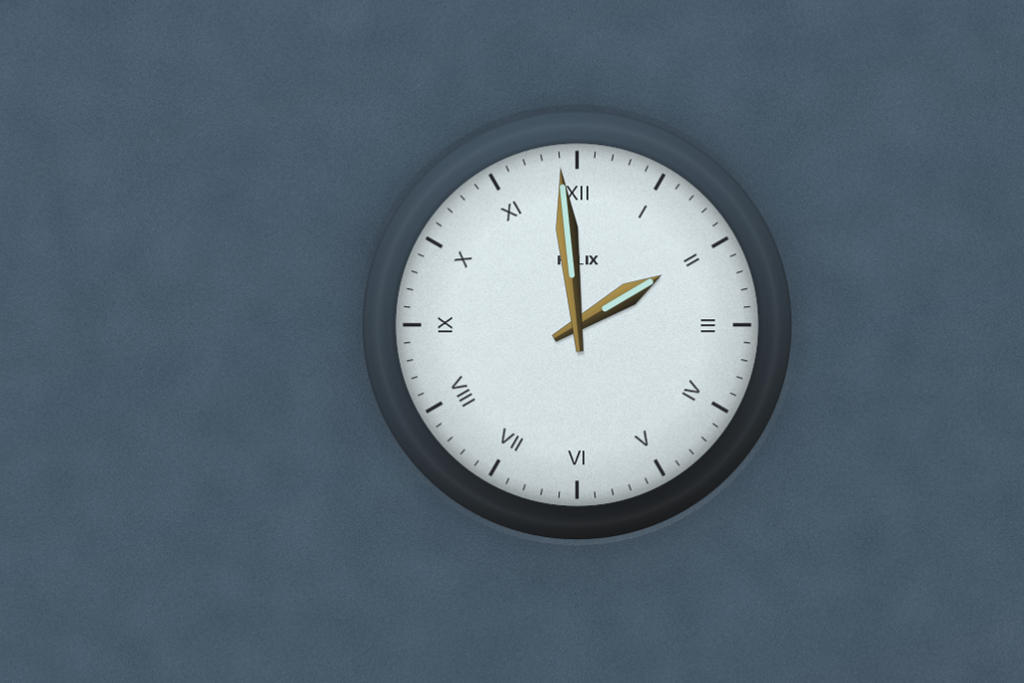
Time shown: **1:59**
